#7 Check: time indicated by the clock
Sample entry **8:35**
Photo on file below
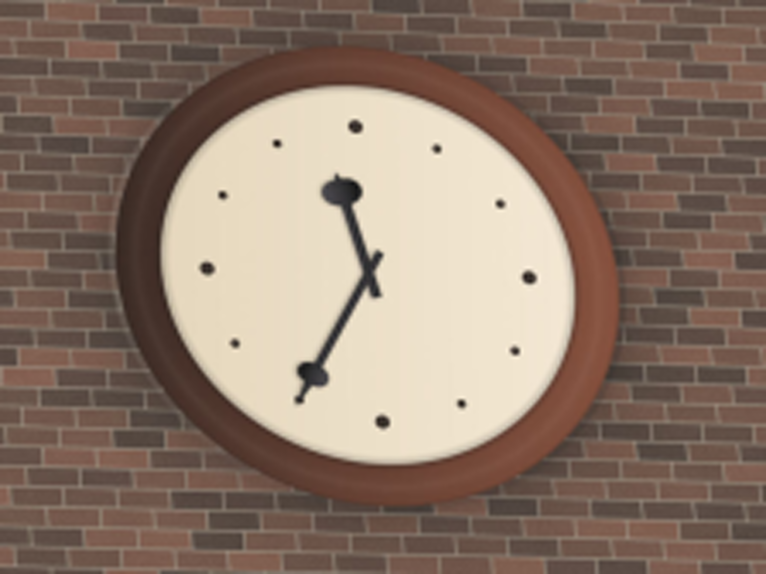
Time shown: **11:35**
